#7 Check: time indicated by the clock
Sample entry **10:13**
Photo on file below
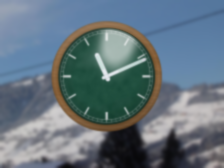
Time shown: **11:11**
